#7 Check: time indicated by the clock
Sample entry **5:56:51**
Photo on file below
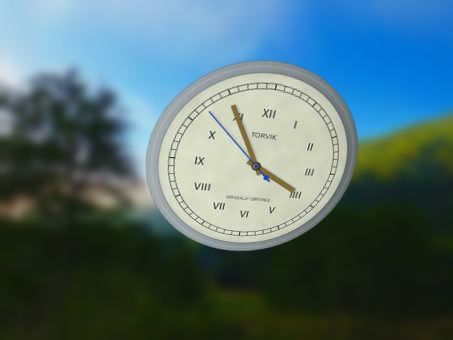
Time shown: **3:54:52**
